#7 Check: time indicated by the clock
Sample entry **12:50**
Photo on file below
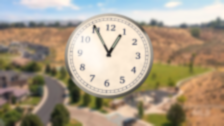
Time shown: **12:55**
